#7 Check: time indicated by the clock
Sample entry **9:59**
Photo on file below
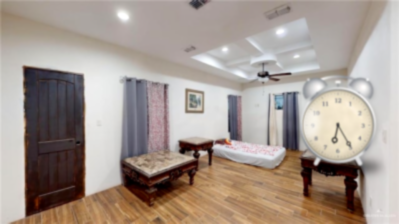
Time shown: **6:25**
